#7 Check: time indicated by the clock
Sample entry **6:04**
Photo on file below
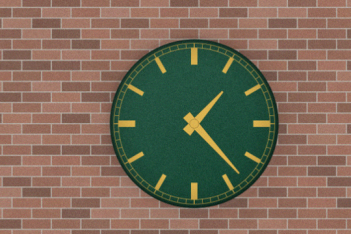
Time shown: **1:23**
